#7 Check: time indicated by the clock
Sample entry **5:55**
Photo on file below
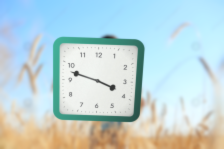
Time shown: **3:48**
